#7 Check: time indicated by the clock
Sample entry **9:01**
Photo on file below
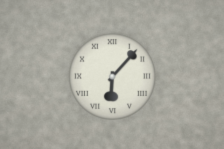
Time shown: **6:07**
